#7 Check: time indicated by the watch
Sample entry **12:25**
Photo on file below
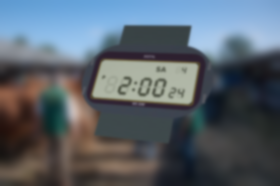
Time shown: **2:00**
